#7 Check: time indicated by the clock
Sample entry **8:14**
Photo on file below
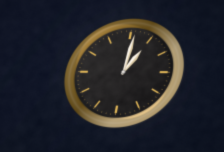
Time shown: **1:01**
